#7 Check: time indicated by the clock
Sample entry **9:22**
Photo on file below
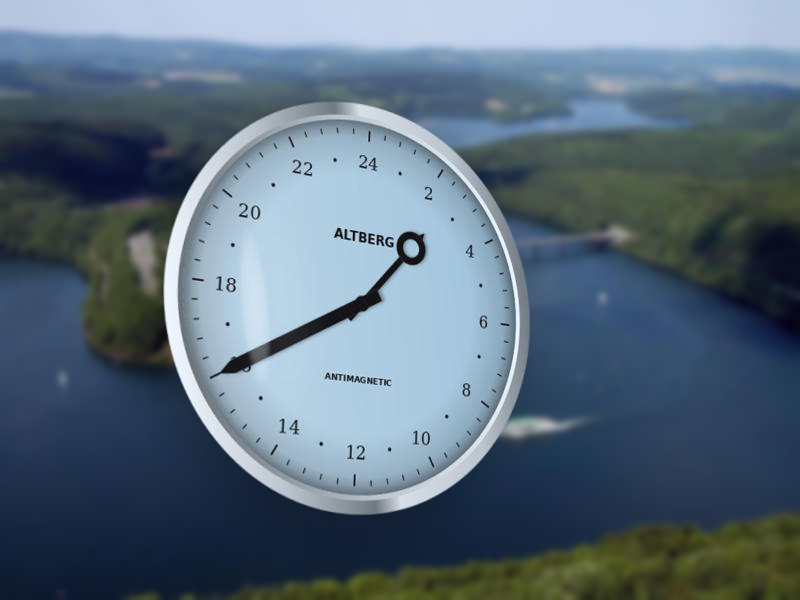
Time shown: **2:40**
